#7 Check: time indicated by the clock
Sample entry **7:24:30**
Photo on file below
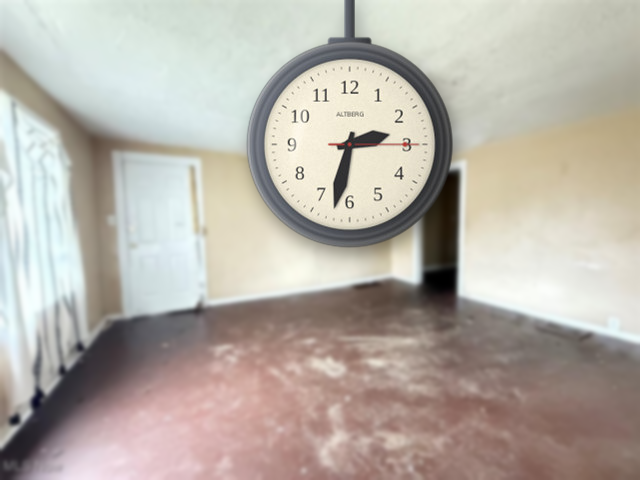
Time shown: **2:32:15**
